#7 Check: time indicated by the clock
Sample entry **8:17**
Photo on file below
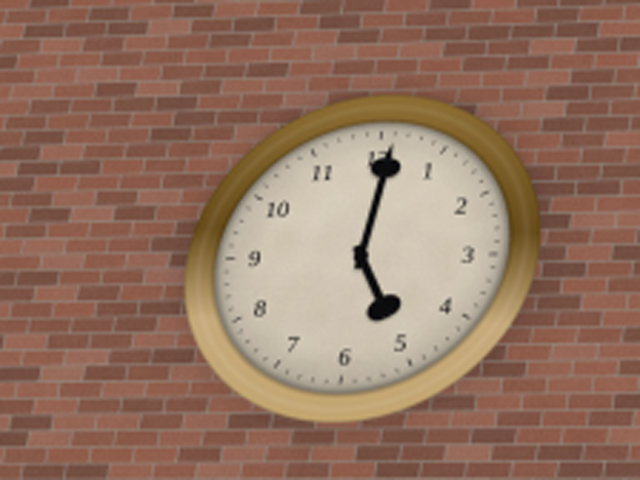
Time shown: **5:01**
